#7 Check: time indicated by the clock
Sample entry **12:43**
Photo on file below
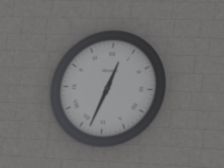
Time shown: **12:33**
